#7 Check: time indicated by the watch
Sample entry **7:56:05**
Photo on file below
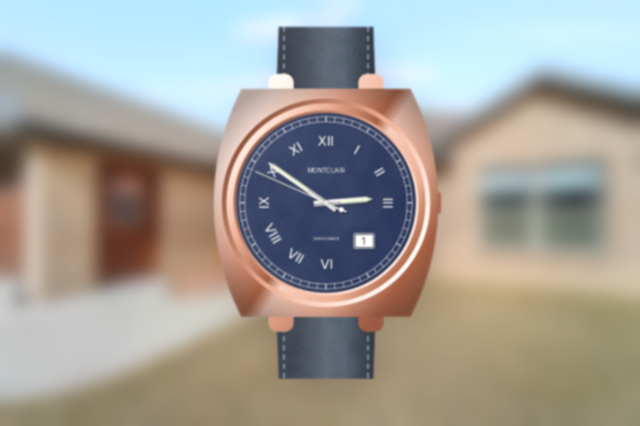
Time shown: **2:50:49**
